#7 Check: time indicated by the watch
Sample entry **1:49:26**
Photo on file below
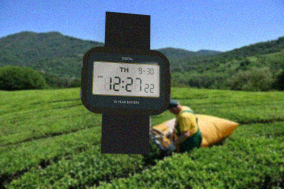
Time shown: **12:27:22**
